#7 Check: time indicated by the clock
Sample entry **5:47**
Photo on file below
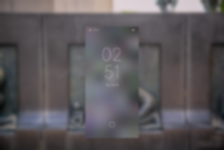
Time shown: **2:51**
